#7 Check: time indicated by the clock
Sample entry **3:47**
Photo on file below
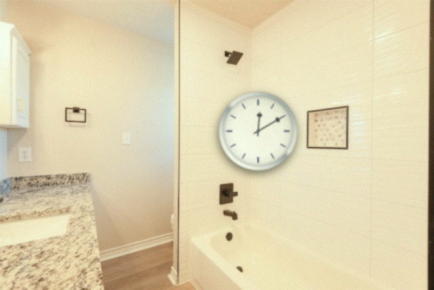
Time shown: **12:10**
